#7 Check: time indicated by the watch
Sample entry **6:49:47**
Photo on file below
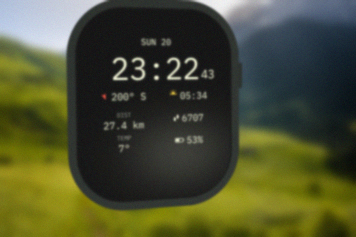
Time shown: **23:22:43**
